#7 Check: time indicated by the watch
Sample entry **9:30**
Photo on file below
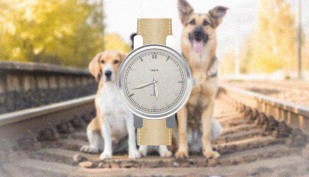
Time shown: **5:42**
